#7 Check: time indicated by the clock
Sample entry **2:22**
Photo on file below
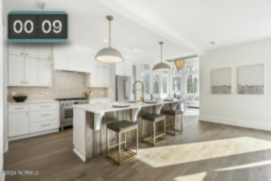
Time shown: **0:09**
